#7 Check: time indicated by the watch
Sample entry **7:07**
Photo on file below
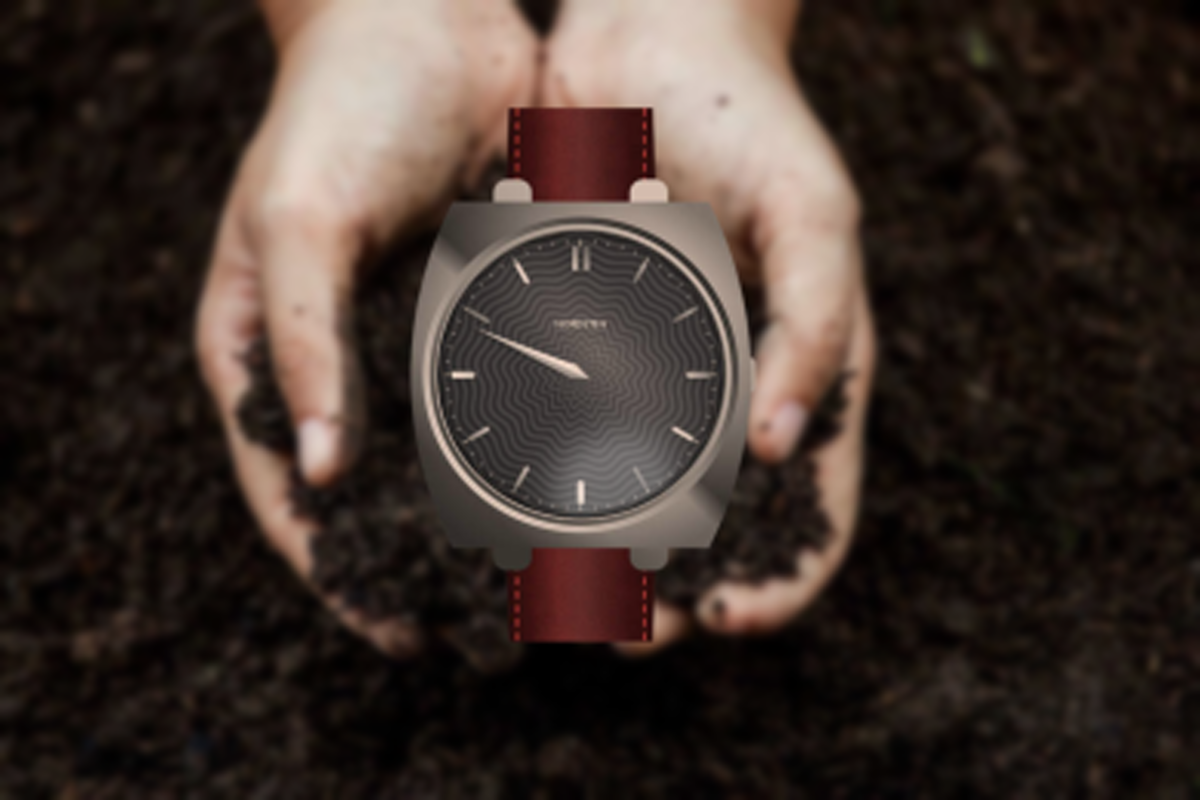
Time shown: **9:49**
